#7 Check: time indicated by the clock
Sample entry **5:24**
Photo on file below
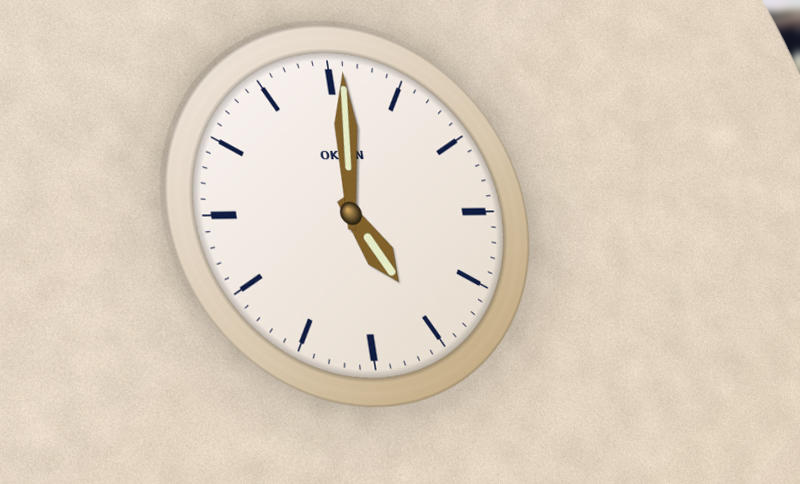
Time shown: **5:01**
